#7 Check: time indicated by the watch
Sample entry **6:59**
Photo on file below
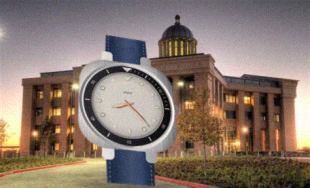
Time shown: **8:23**
